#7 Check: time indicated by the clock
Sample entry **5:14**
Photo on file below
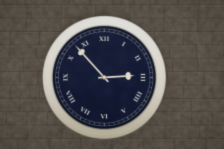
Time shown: **2:53**
